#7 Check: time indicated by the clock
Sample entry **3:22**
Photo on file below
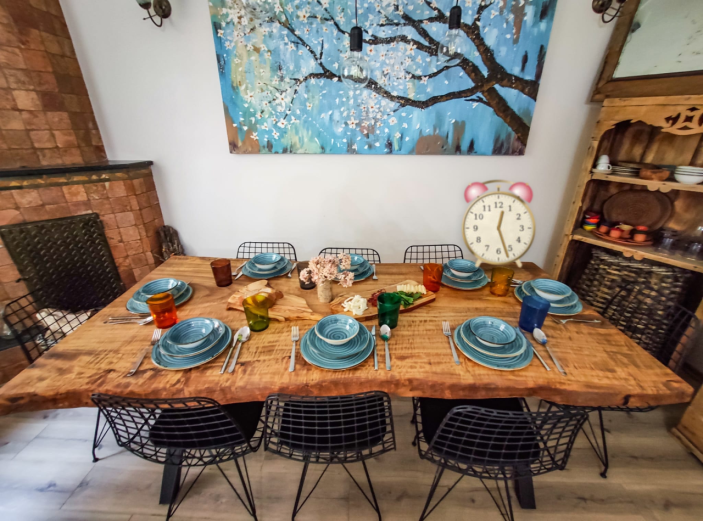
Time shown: **12:27**
